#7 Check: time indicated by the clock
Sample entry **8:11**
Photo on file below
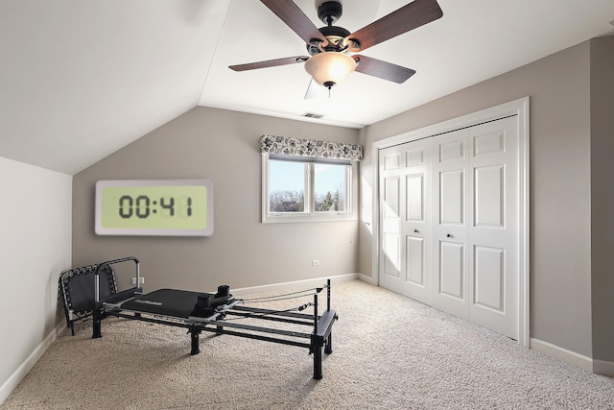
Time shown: **0:41**
